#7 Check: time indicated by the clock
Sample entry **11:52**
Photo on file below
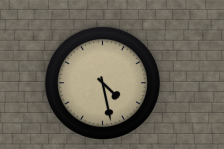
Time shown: **4:28**
